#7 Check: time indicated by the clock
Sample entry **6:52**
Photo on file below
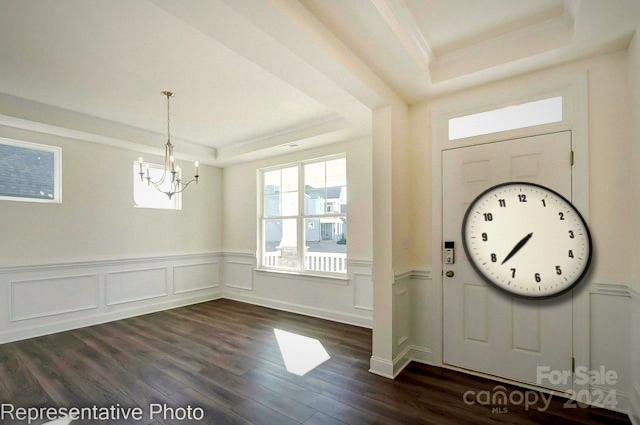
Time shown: **7:38**
